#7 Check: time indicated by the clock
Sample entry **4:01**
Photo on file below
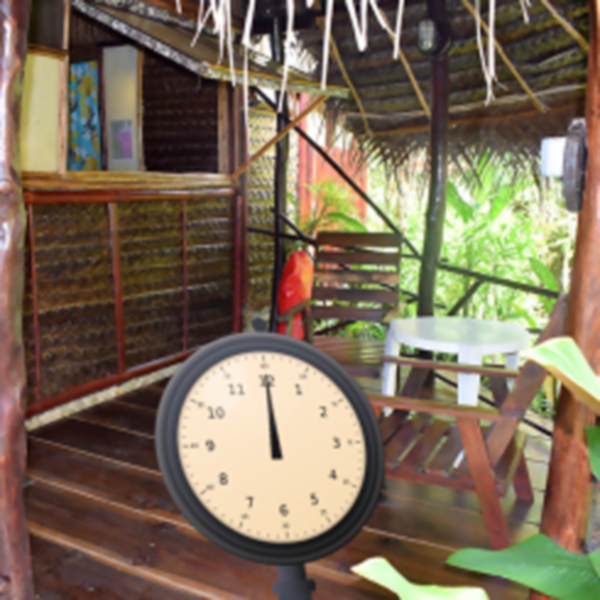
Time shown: **12:00**
